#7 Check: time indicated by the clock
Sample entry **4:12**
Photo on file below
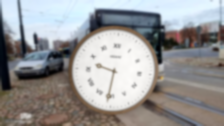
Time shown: **9:31**
